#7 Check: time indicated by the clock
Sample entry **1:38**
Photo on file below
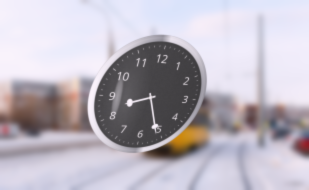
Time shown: **8:26**
